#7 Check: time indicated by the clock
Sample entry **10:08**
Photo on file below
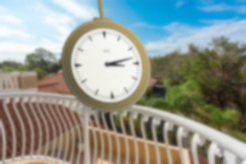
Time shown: **3:13**
